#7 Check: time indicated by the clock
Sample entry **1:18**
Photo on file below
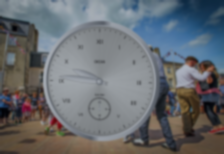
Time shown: **9:46**
